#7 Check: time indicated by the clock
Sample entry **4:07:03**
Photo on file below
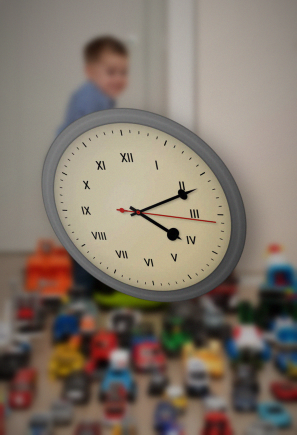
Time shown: **4:11:16**
